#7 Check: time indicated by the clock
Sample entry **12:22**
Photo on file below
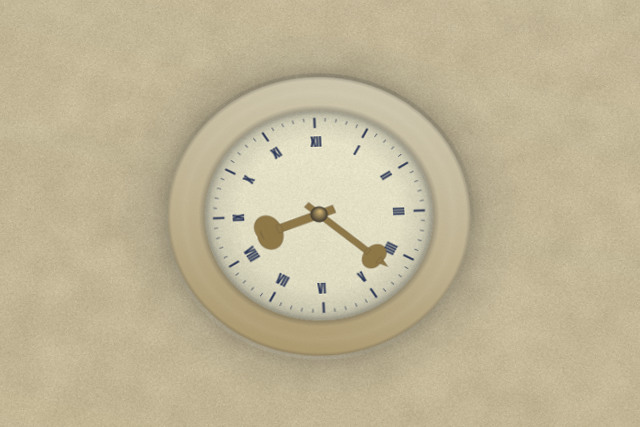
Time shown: **8:22**
